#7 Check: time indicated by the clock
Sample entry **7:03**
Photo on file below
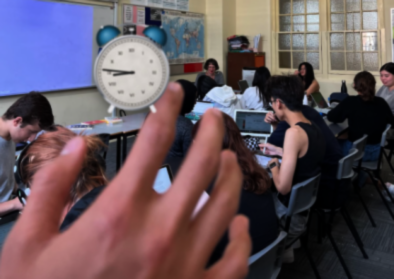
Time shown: **8:46**
